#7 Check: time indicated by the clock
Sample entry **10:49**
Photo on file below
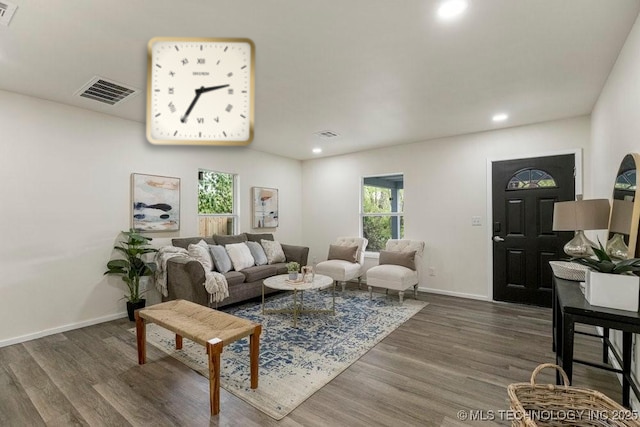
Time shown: **2:35**
